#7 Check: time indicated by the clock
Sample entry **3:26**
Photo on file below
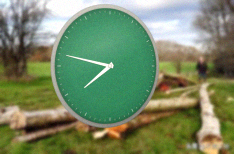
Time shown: **7:47**
